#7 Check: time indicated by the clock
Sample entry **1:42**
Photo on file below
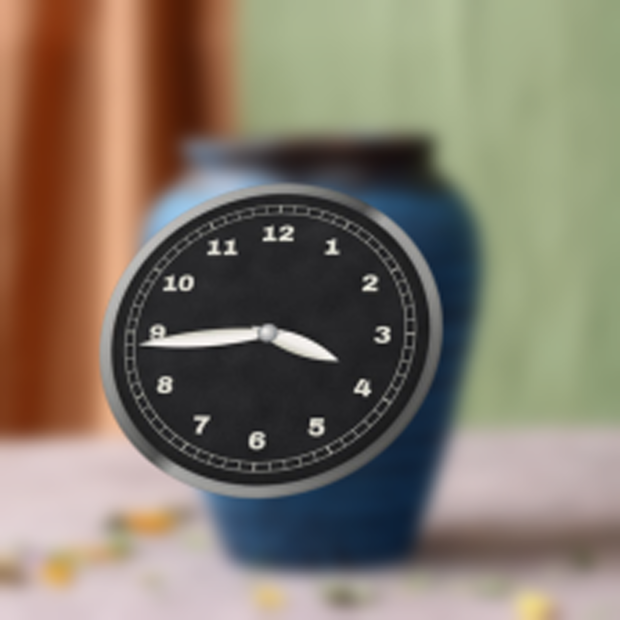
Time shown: **3:44**
